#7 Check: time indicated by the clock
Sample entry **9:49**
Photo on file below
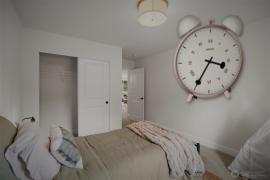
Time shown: **3:35**
